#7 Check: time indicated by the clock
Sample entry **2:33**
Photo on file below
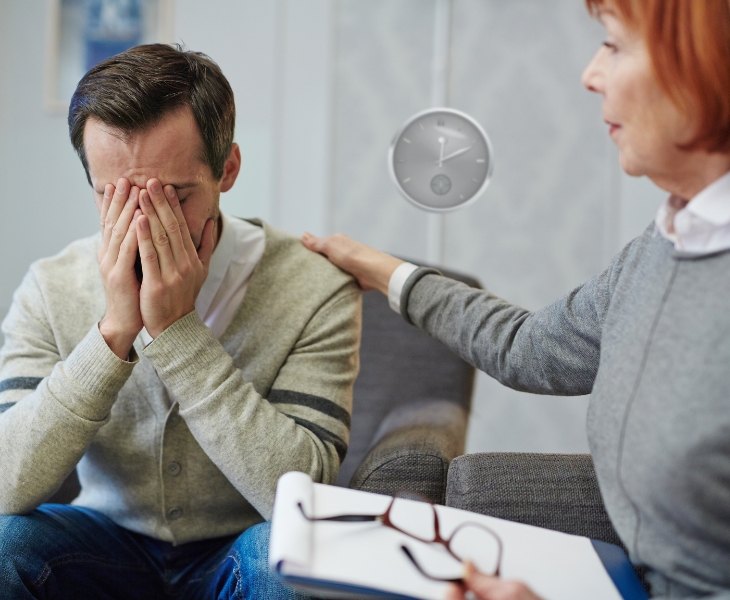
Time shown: **12:11**
